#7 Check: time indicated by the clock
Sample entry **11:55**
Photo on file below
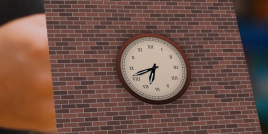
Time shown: **6:42**
